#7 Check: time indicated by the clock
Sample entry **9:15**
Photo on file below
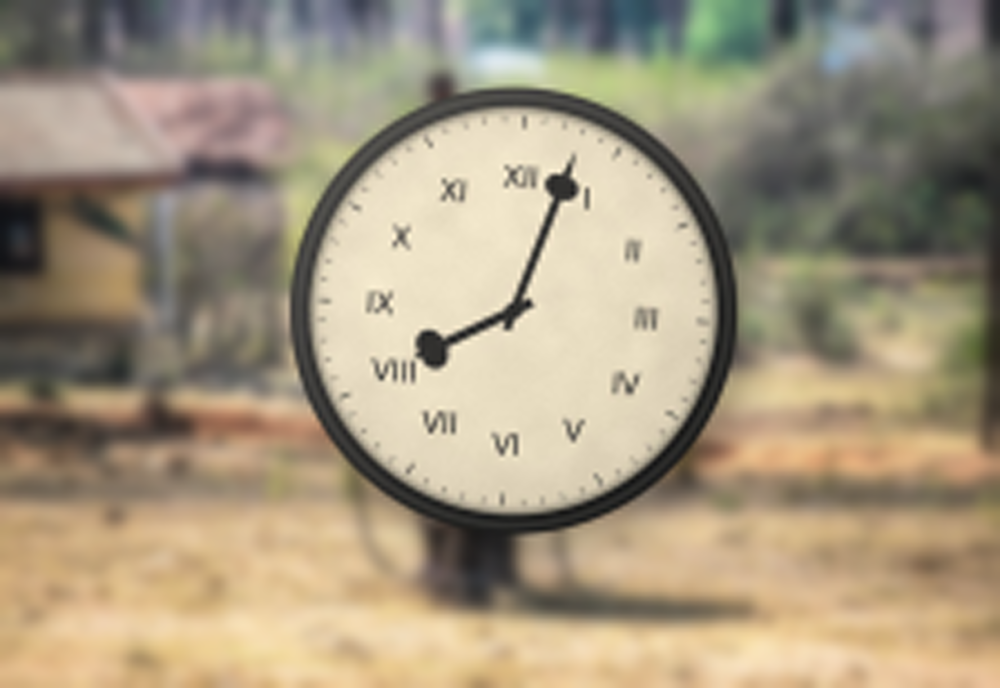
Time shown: **8:03**
